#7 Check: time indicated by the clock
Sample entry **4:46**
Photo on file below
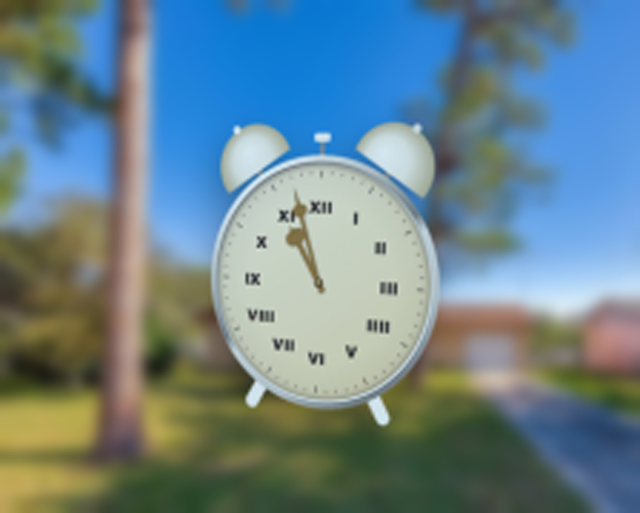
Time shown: **10:57**
